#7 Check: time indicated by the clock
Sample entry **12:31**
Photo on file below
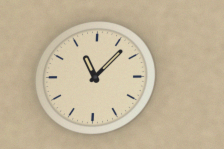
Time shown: **11:07**
